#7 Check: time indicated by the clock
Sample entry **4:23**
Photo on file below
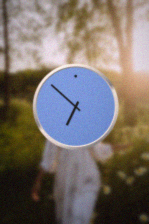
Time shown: **6:52**
